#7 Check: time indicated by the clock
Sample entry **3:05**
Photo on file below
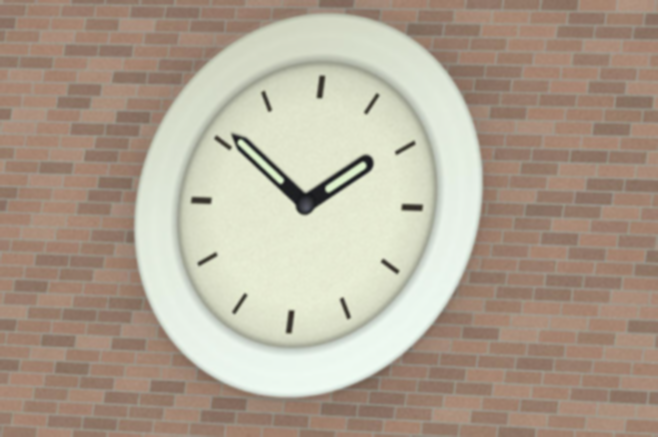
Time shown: **1:51**
